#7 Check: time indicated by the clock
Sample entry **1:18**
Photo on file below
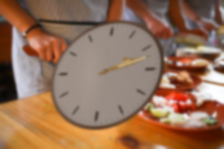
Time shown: **2:12**
